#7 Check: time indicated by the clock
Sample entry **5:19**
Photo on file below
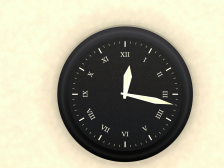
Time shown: **12:17**
